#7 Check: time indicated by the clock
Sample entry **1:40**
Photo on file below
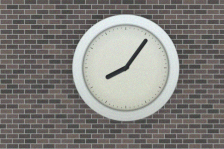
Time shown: **8:06**
